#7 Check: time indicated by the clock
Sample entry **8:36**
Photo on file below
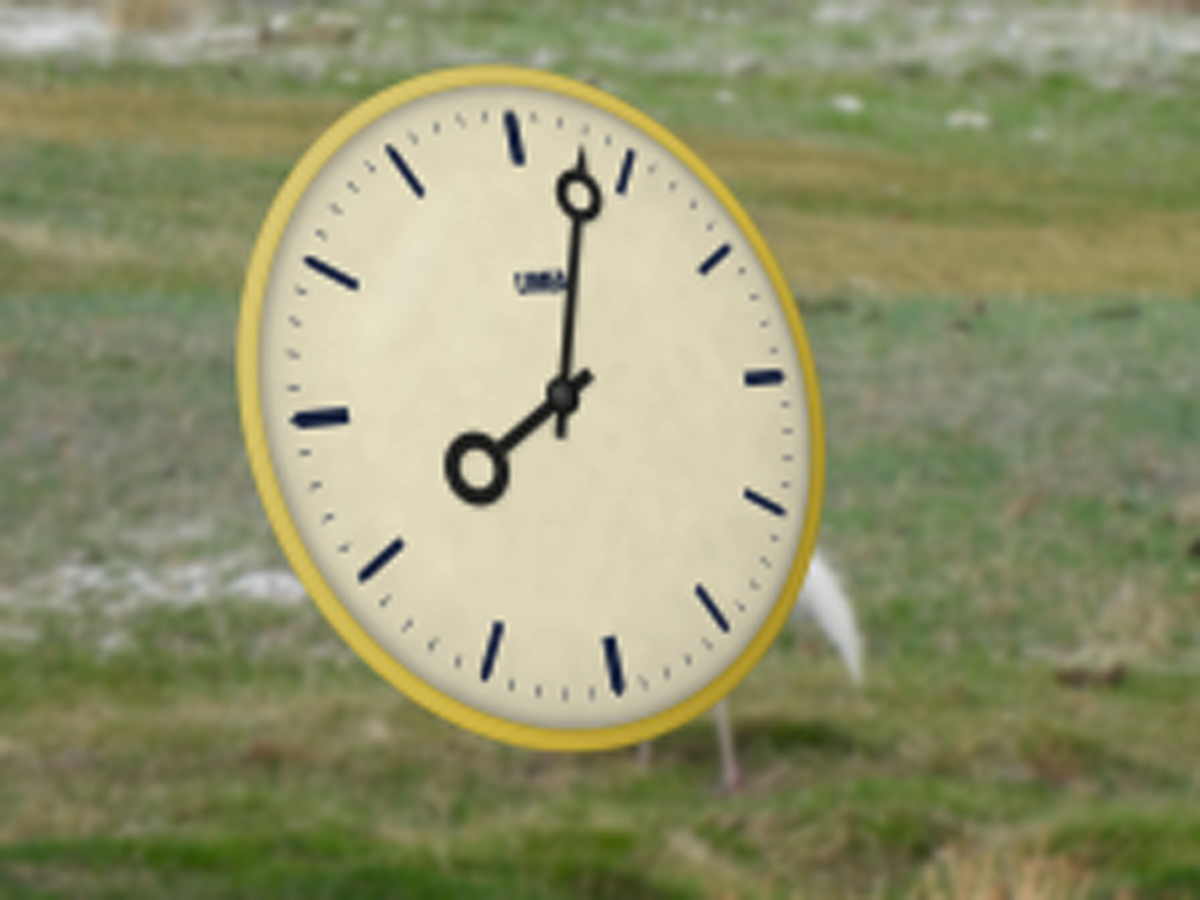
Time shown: **8:03**
